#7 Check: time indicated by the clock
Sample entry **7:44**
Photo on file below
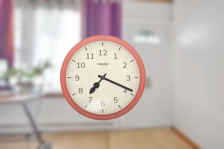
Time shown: **7:19**
